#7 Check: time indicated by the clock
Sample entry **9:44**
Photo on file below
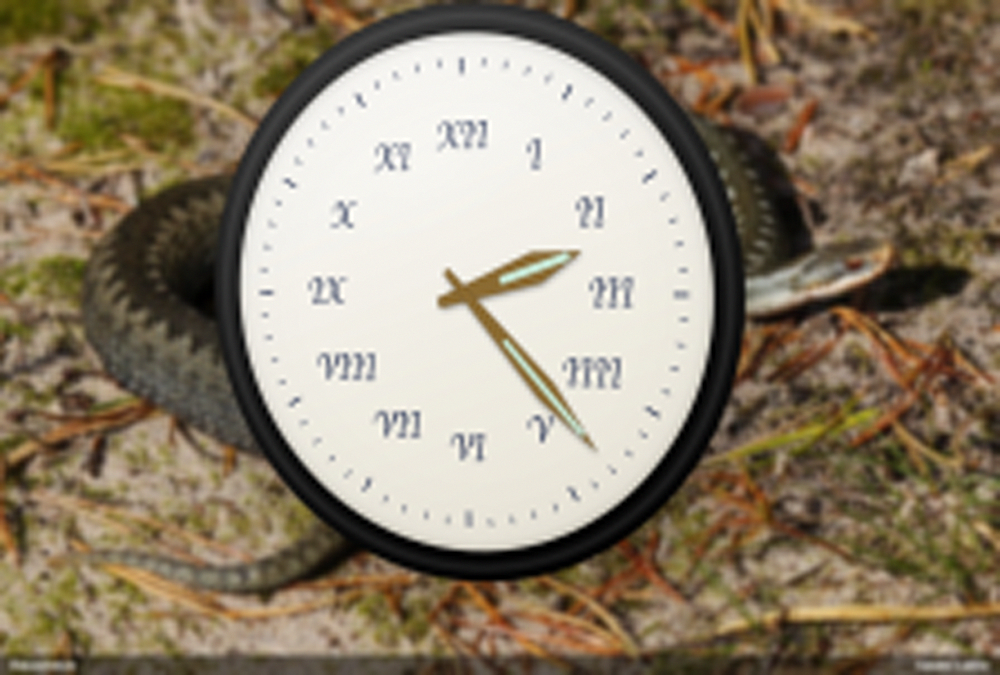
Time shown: **2:23**
